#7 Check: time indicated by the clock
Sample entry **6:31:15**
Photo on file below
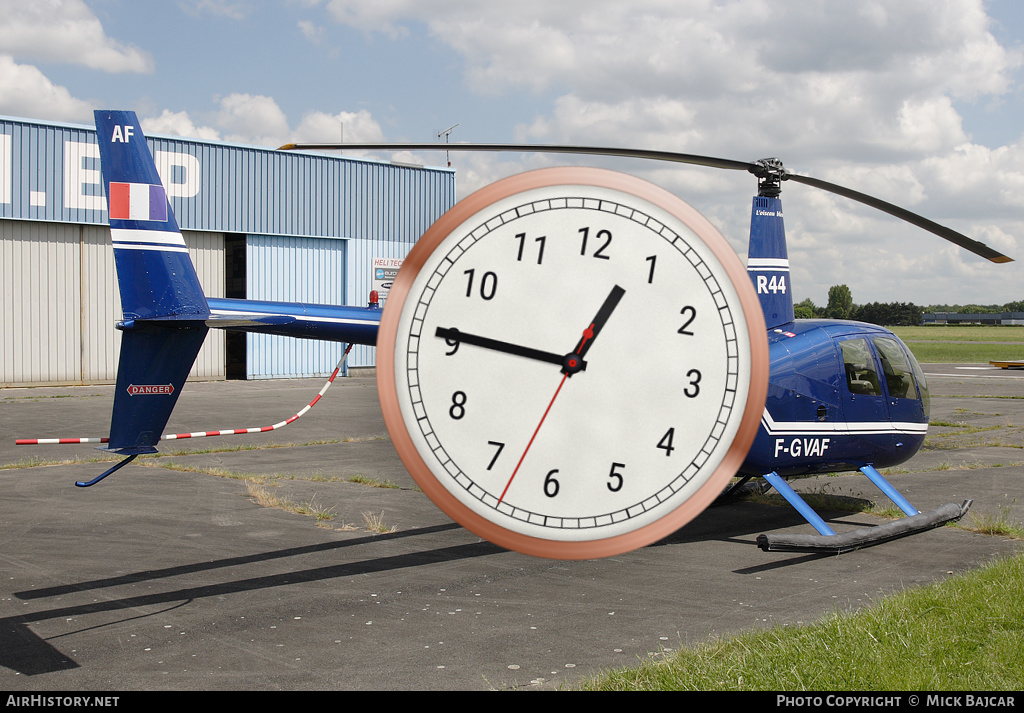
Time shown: **12:45:33**
